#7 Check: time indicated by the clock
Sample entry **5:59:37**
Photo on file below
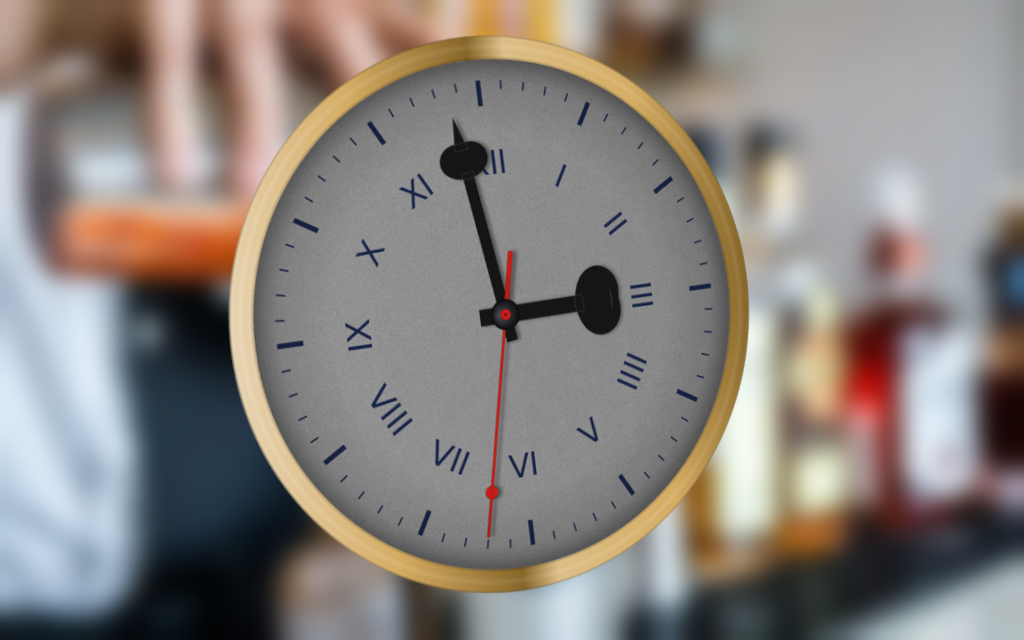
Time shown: **2:58:32**
